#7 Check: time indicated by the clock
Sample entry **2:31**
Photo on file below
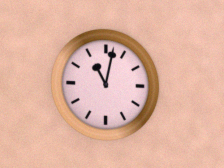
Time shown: **11:02**
